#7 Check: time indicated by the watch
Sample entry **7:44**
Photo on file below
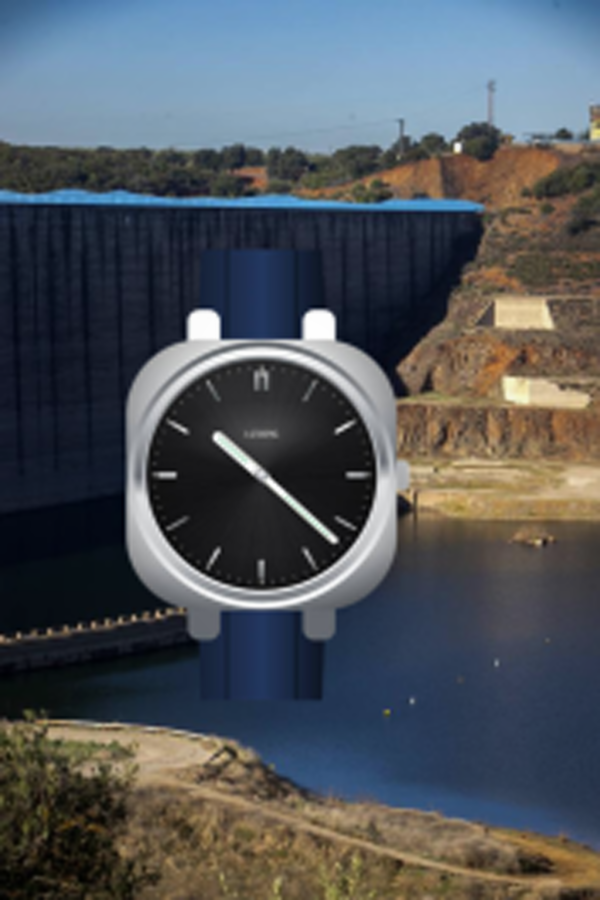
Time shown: **10:22**
